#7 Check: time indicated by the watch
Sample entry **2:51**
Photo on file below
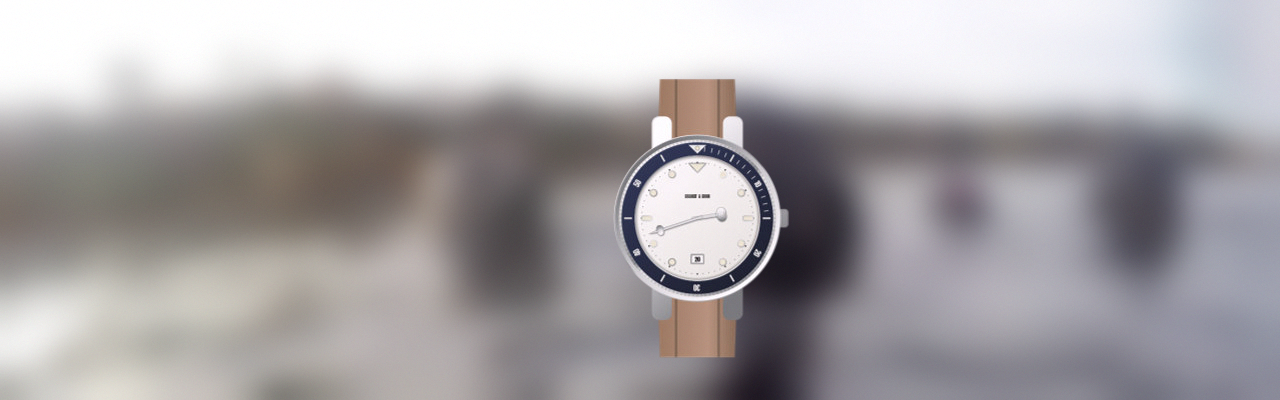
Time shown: **2:42**
